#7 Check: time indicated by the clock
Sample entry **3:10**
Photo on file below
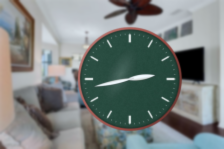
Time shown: **2:43**
